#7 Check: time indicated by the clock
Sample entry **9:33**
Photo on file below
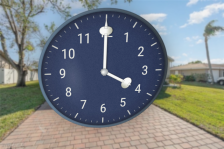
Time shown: **4:00**
